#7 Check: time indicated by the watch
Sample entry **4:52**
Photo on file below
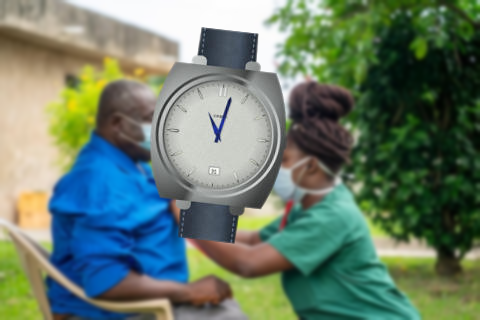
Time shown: **11:02**
